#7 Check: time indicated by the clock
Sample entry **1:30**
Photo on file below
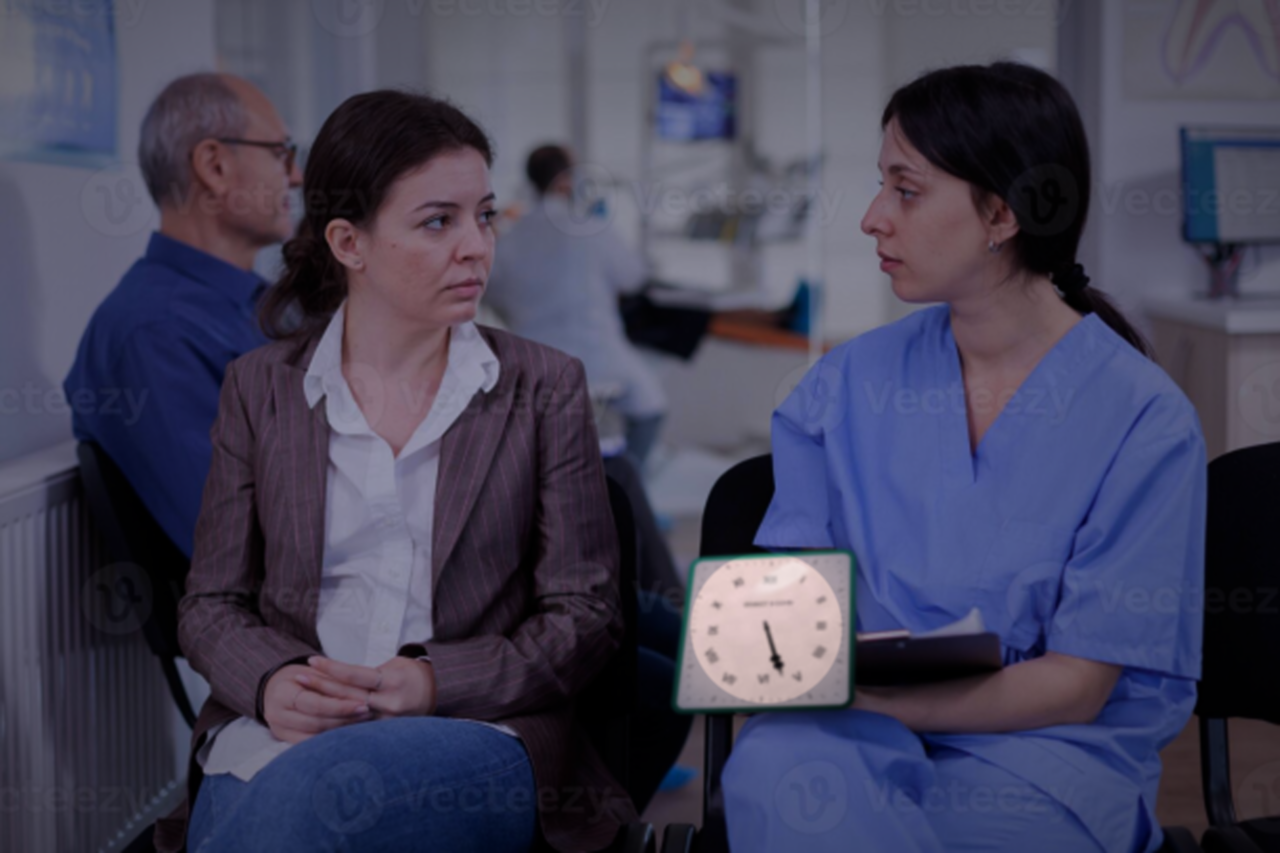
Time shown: **5:27**
